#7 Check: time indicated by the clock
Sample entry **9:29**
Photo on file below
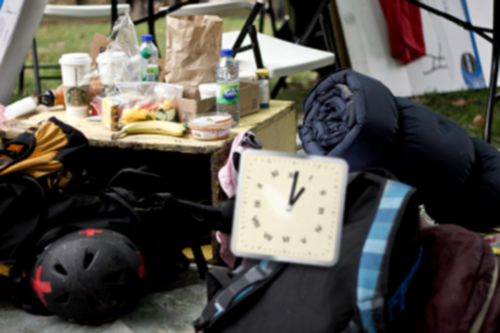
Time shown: **1:01**
